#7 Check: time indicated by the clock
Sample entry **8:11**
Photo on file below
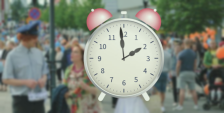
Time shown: **1:59**
